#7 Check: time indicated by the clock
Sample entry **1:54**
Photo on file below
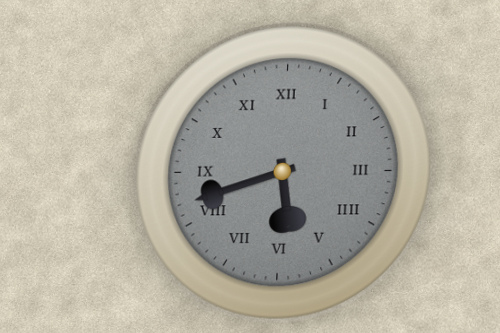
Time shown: **5:42**
